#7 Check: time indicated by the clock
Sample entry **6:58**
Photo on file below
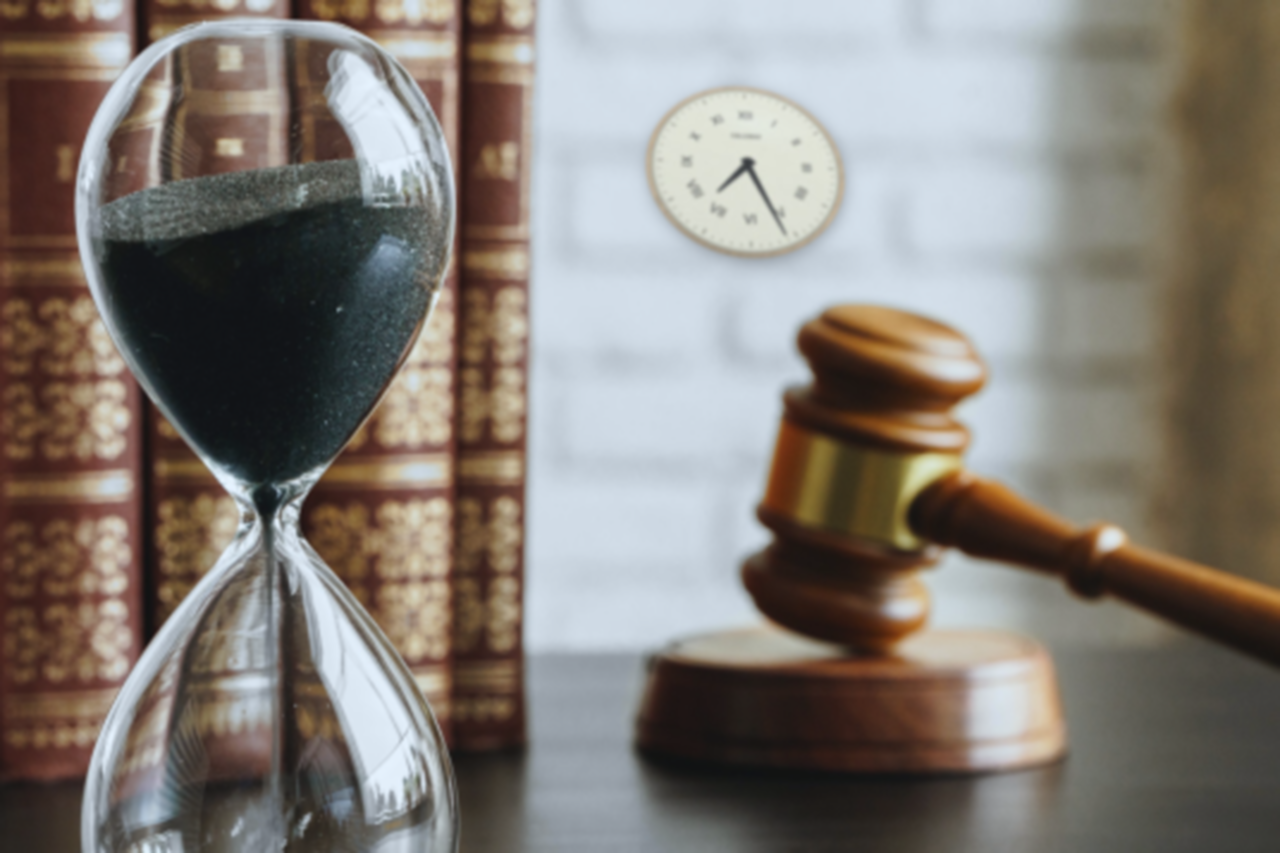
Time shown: **7:26**
